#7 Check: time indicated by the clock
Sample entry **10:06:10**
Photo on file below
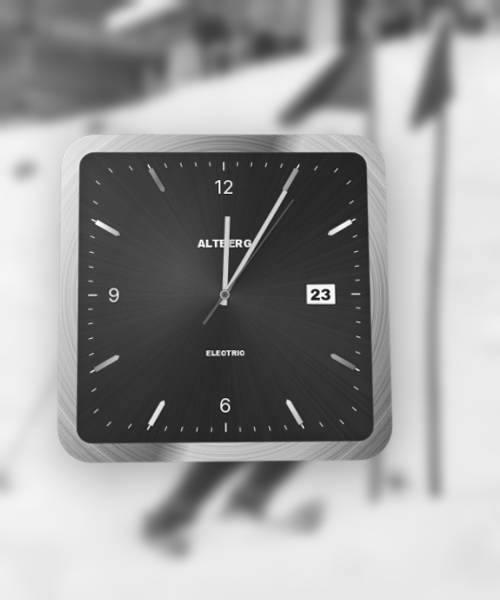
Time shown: **12:05:06**
